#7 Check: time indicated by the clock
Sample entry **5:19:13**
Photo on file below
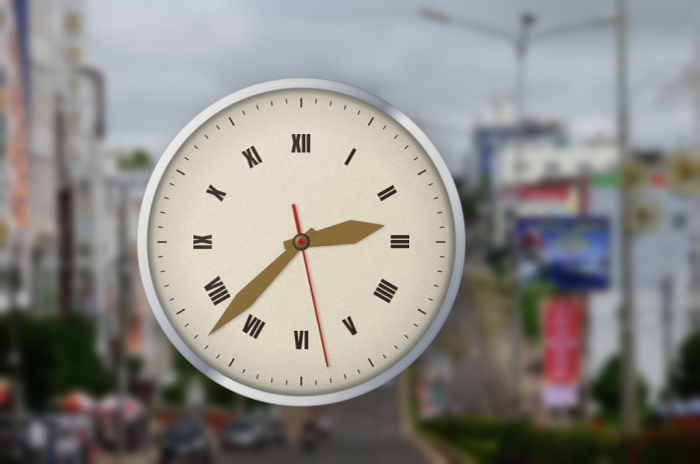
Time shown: **2:37:28**
